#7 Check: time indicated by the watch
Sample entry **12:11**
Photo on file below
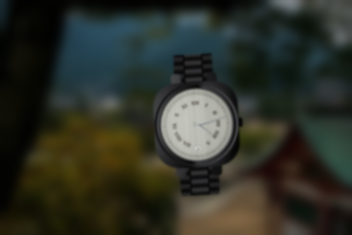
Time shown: **4:13**
